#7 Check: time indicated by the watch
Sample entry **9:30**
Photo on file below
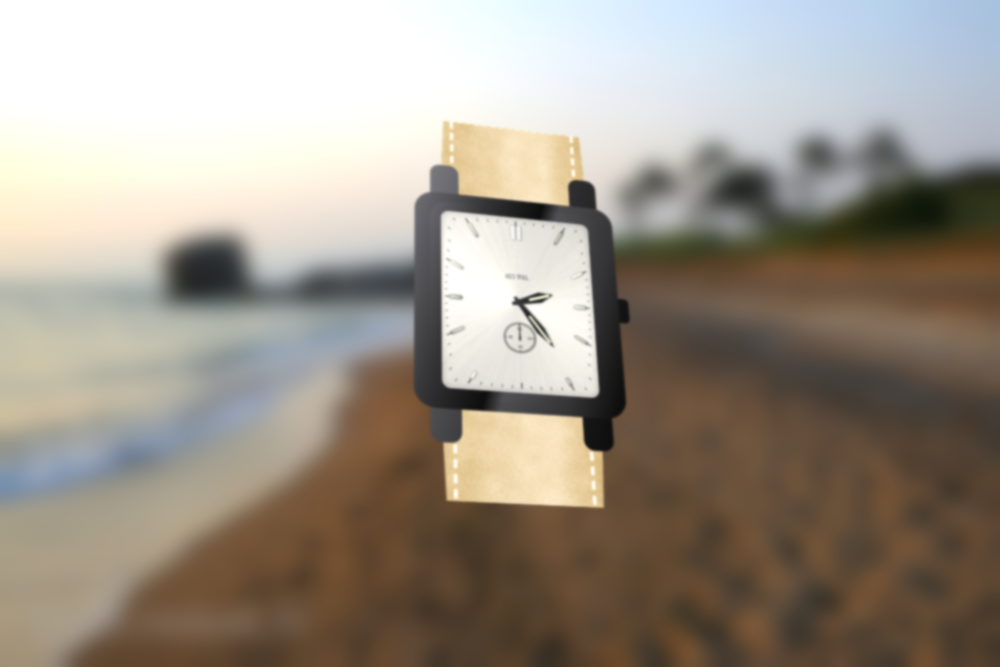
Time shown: **2:24**
